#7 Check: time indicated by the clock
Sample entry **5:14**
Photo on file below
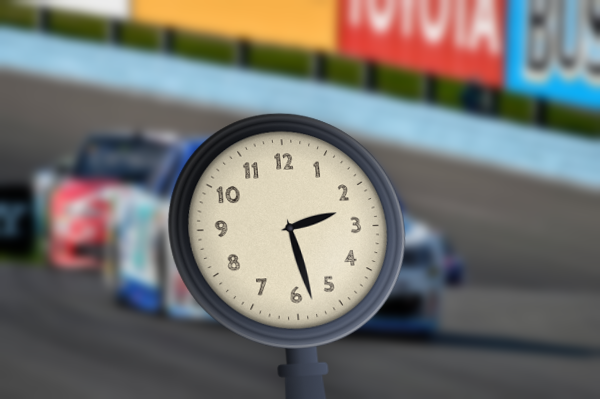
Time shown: **2:28**
